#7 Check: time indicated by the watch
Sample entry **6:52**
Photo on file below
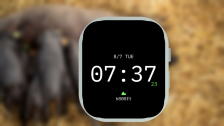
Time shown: **7:37**
